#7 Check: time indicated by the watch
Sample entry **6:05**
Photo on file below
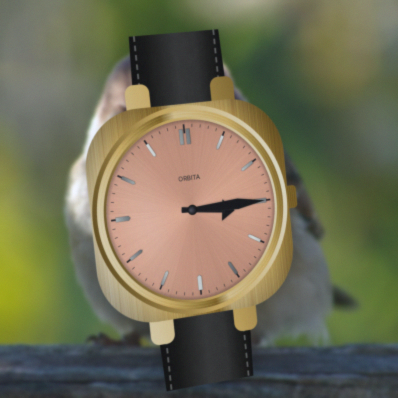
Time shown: **3:15**
